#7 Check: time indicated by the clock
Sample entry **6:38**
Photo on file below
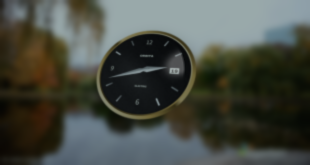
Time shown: **2:42**
